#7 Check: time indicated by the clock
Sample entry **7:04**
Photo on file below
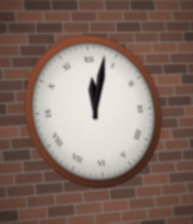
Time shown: **12:03**
